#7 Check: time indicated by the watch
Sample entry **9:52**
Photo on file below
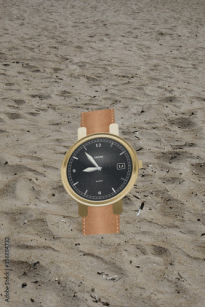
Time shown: **8:54**
